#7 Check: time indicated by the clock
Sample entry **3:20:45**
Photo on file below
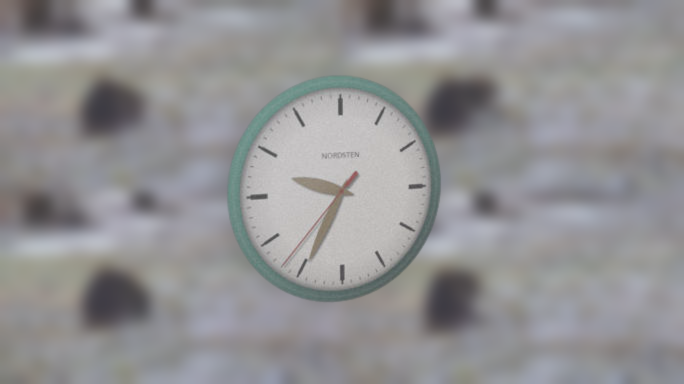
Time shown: **9:34:37**
